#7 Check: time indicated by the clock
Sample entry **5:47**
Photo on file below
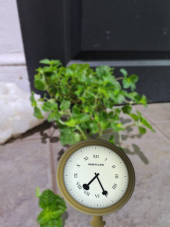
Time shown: **7:26**
